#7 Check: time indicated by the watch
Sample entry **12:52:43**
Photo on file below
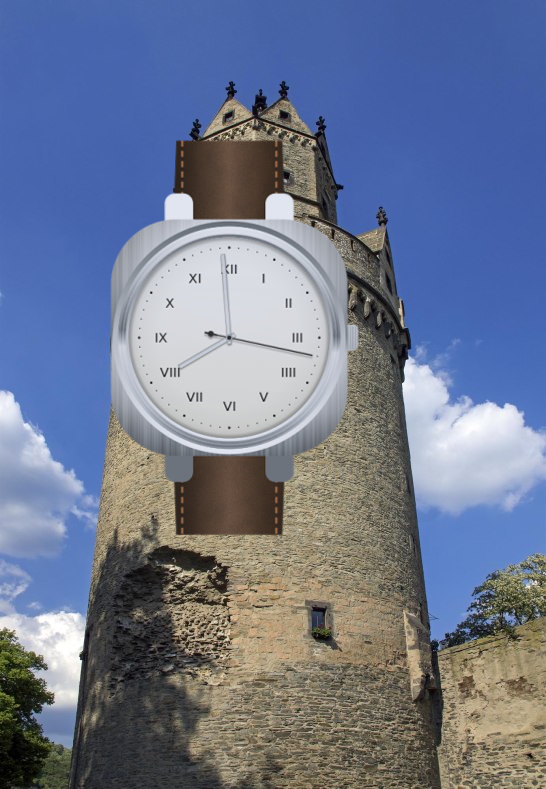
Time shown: **7:59:17**
